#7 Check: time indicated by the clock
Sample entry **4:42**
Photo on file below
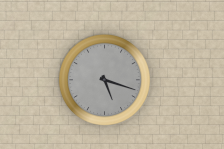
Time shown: **5:18**
